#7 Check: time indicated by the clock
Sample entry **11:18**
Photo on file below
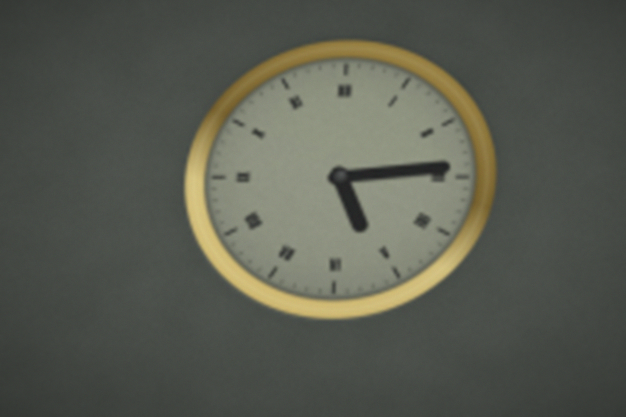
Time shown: **5:14**
